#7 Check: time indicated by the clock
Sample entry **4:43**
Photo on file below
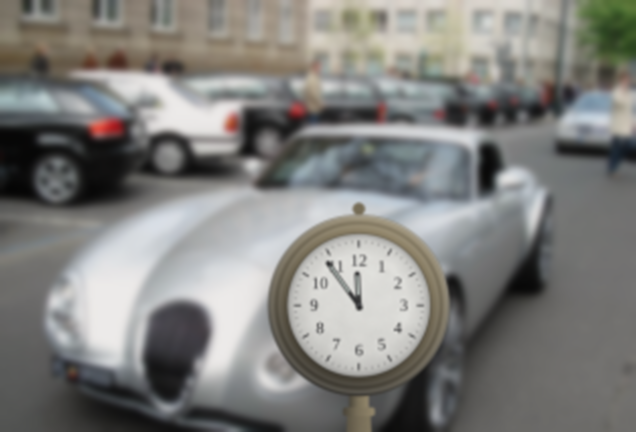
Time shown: **11:54**
